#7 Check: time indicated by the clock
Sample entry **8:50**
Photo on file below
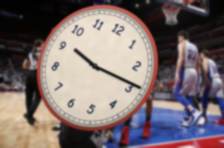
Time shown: **9:14**
